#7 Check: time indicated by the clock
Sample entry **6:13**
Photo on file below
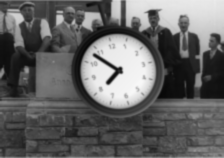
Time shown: **7:53**
